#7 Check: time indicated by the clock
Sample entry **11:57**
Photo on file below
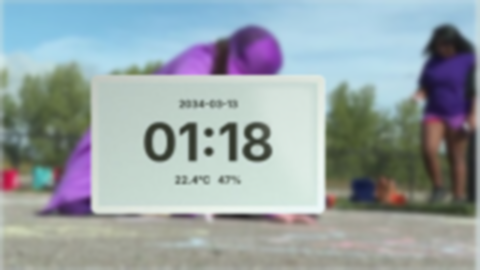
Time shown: **1:18**
